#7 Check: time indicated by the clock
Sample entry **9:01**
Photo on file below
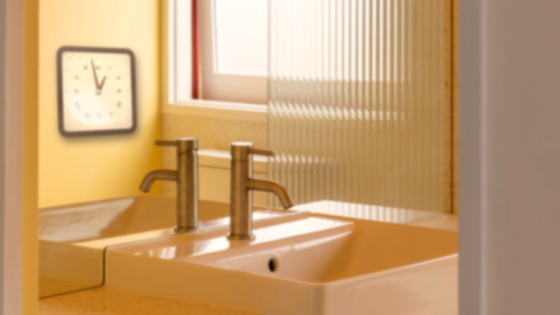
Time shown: **12:58**
